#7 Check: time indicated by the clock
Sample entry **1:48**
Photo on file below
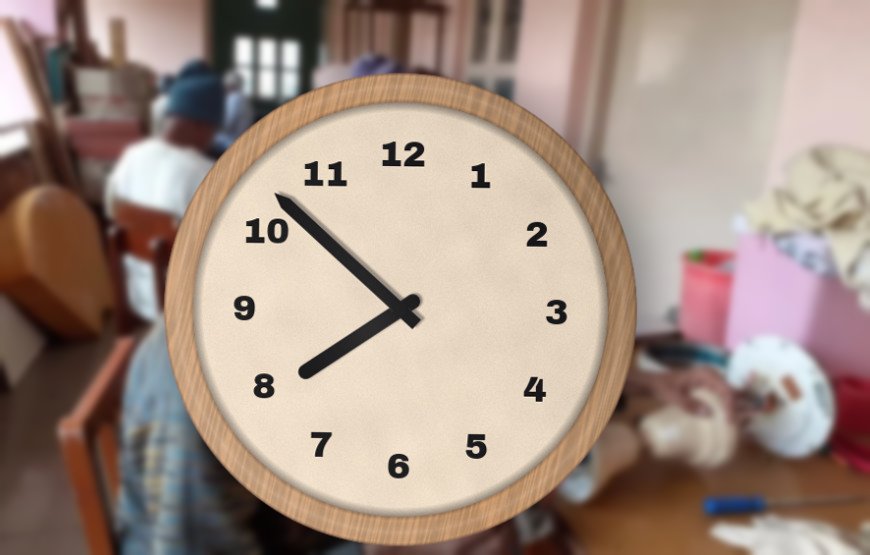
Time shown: **7:52**
